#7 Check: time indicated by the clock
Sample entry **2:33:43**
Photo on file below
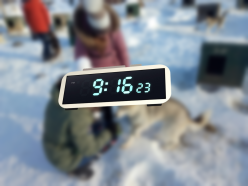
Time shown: **9:16:23**
